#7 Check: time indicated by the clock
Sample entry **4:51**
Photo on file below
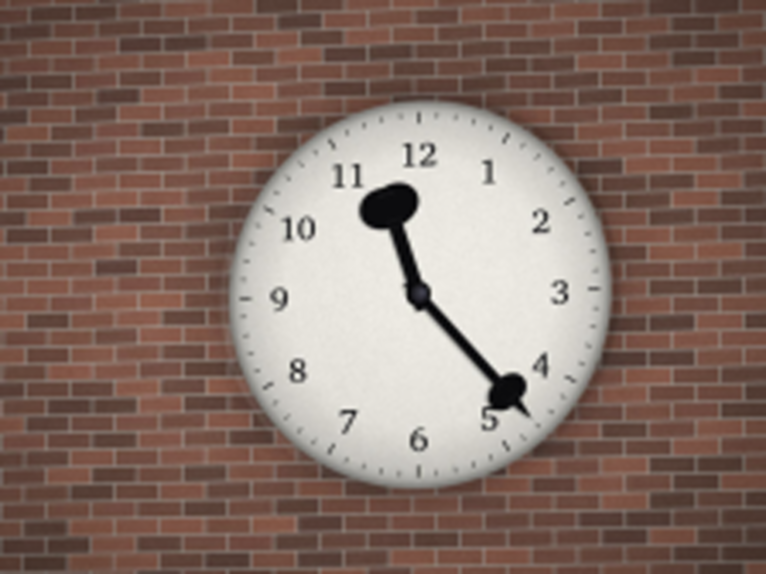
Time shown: **11:23**
